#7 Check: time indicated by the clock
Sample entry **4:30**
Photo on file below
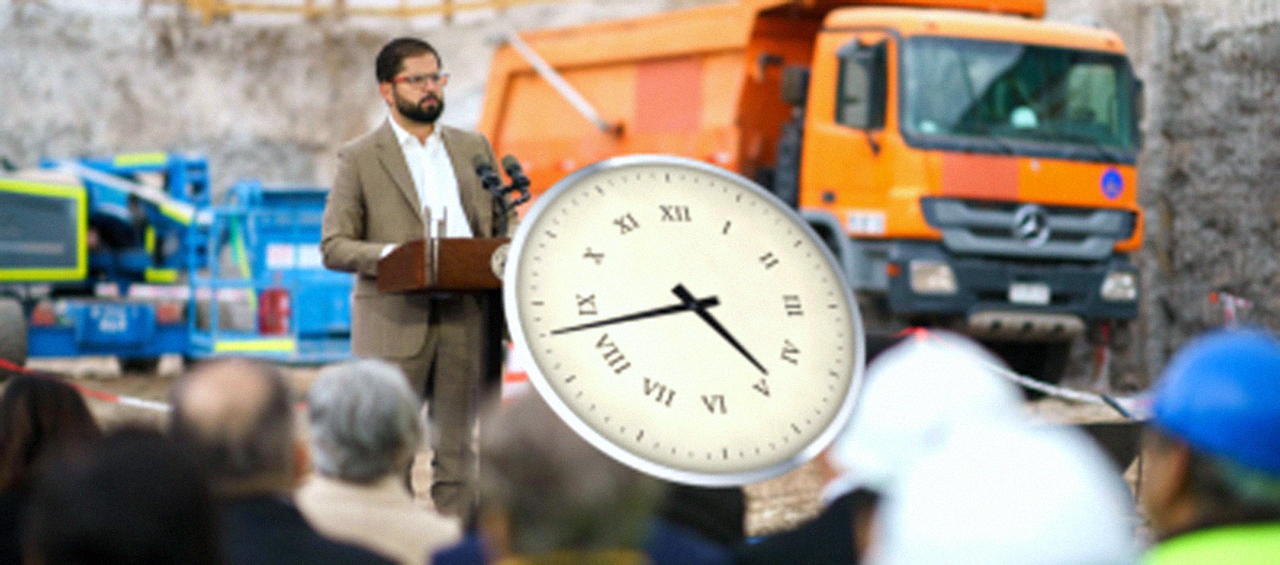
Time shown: **4:43**
